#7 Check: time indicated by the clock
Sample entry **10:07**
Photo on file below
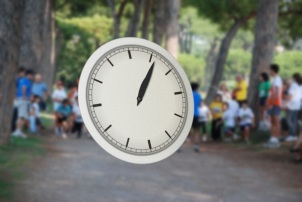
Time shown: **1:06**
